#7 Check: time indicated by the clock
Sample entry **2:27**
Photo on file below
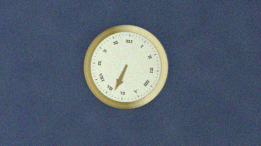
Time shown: **6:33**
